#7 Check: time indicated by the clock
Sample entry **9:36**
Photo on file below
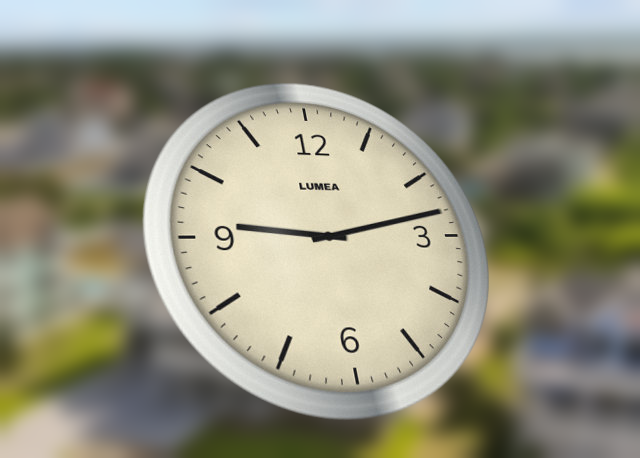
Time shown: **9:13**
